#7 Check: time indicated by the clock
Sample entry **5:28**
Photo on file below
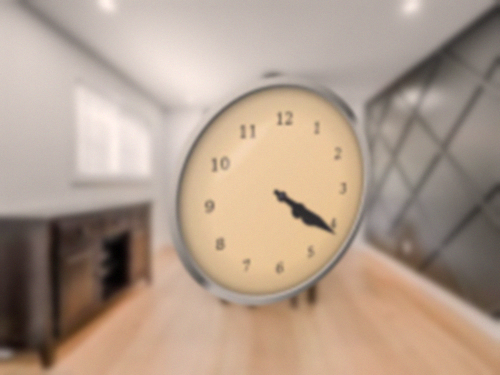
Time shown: **4:21**
